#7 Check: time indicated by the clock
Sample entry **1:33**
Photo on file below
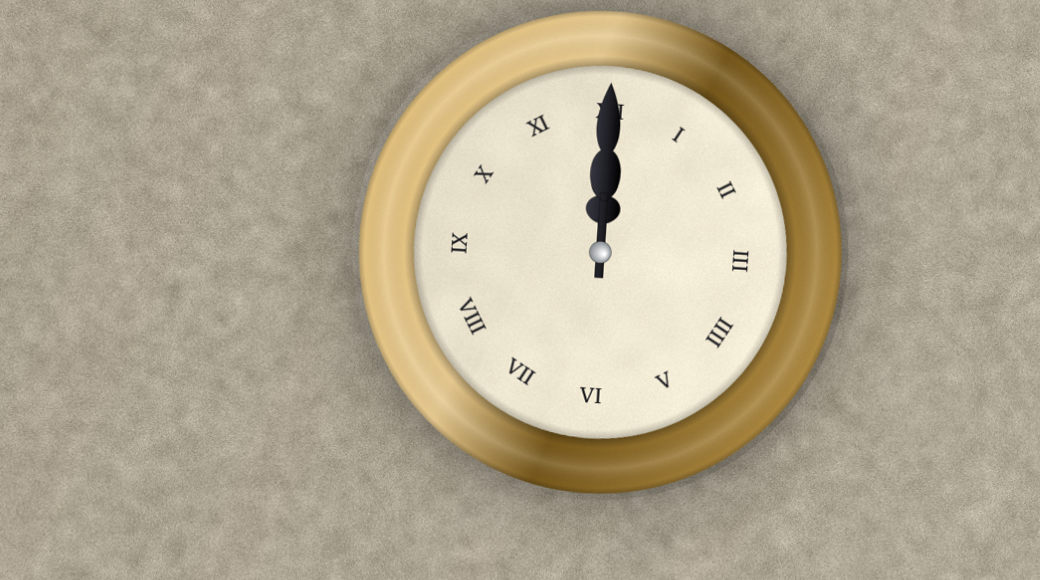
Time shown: **12:00**
